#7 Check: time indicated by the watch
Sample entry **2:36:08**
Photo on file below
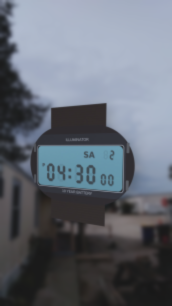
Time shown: **4:30:00**
